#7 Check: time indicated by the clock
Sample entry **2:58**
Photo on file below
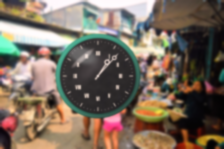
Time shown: **1:07**
